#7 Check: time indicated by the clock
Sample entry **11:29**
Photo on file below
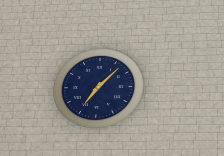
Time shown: **7:07**
